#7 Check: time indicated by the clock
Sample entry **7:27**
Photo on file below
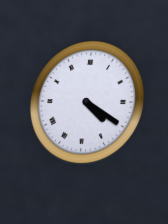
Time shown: **4:20**
